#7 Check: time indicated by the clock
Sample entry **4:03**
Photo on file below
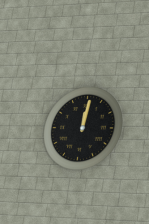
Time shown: **12:01**
